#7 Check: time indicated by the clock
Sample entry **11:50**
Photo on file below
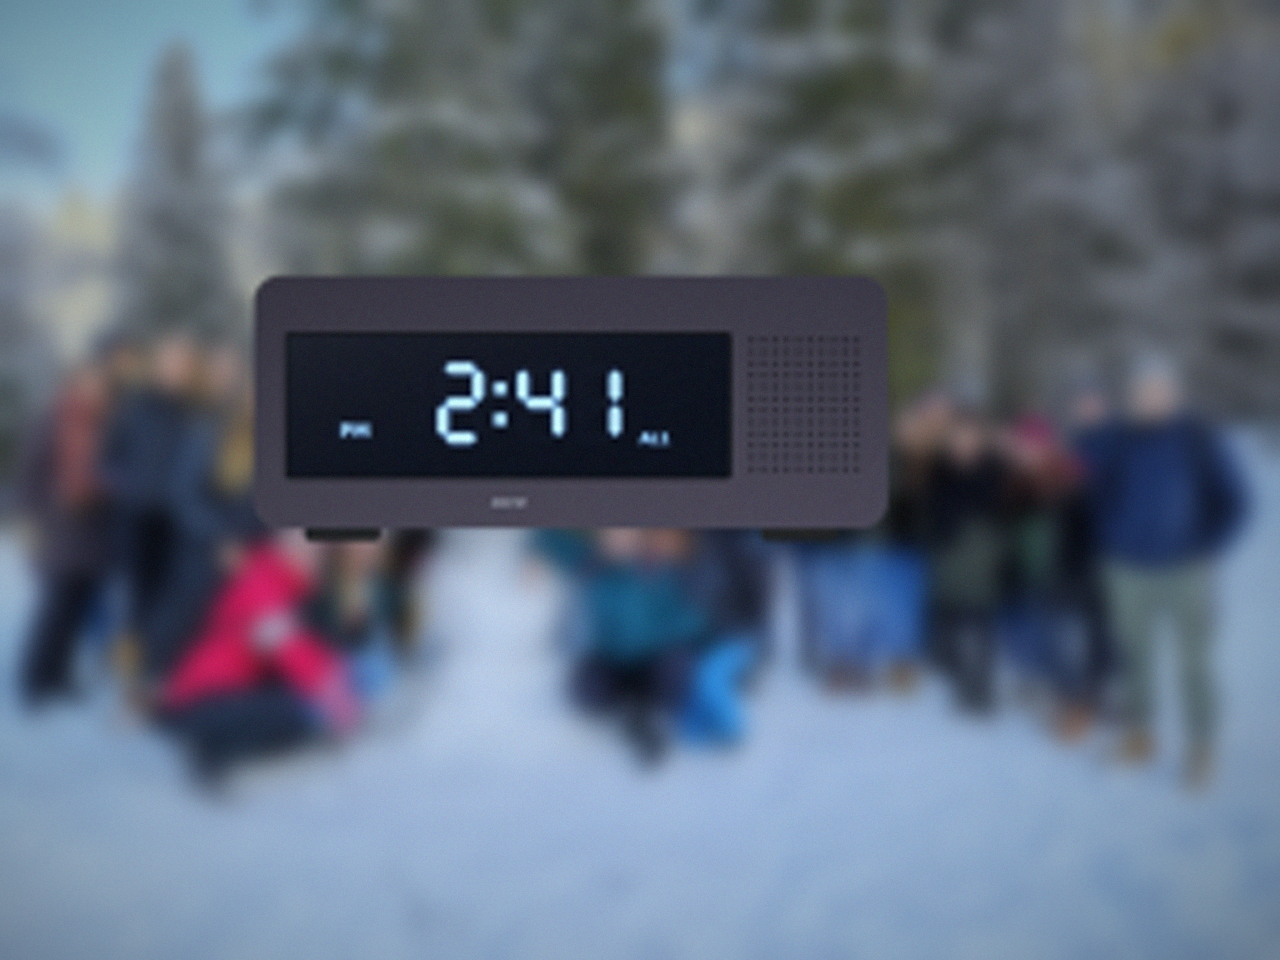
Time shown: **2:41**
